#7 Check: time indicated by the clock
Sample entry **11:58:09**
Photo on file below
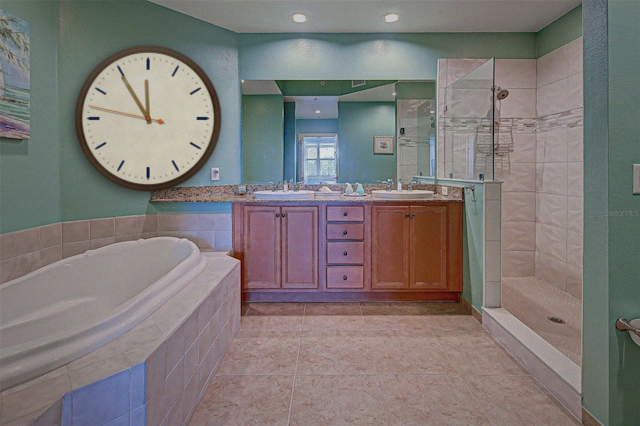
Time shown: **11:54:47**
